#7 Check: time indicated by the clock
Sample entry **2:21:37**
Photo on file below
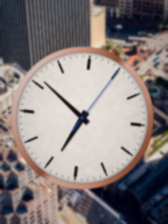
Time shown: **6:51:05**
